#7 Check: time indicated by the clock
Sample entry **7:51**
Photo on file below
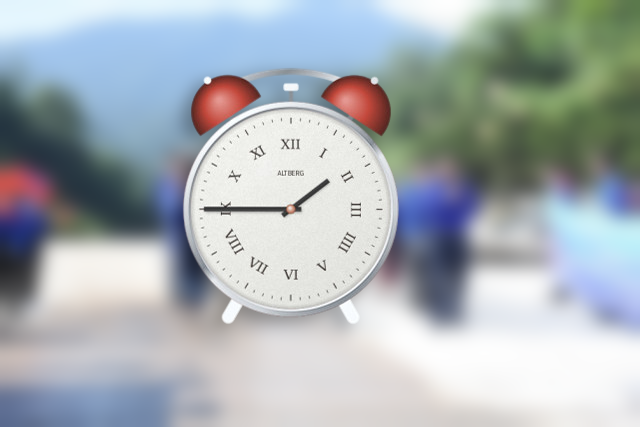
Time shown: **1:45**
